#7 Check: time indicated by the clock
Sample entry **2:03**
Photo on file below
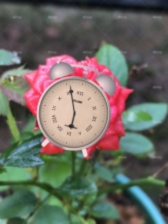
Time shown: **5:56**
